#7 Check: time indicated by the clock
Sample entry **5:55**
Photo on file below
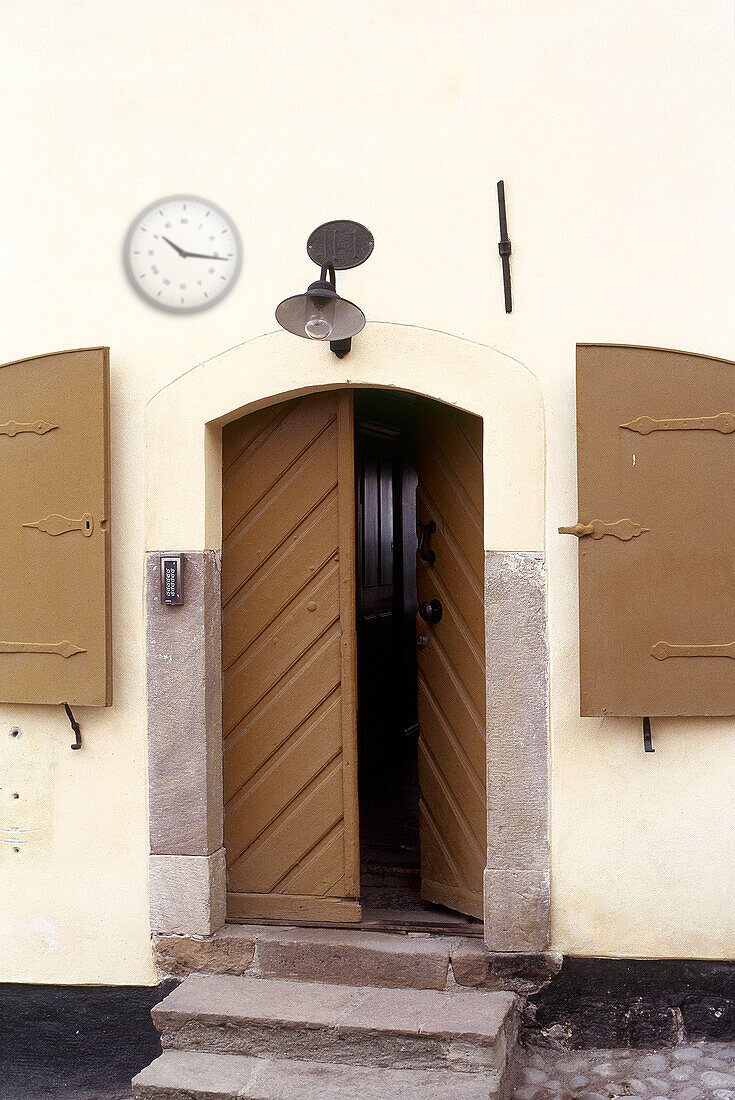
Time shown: **10:16**
